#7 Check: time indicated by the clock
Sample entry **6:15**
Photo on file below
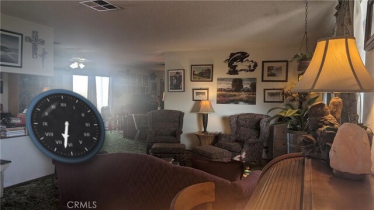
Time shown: **6:32**
